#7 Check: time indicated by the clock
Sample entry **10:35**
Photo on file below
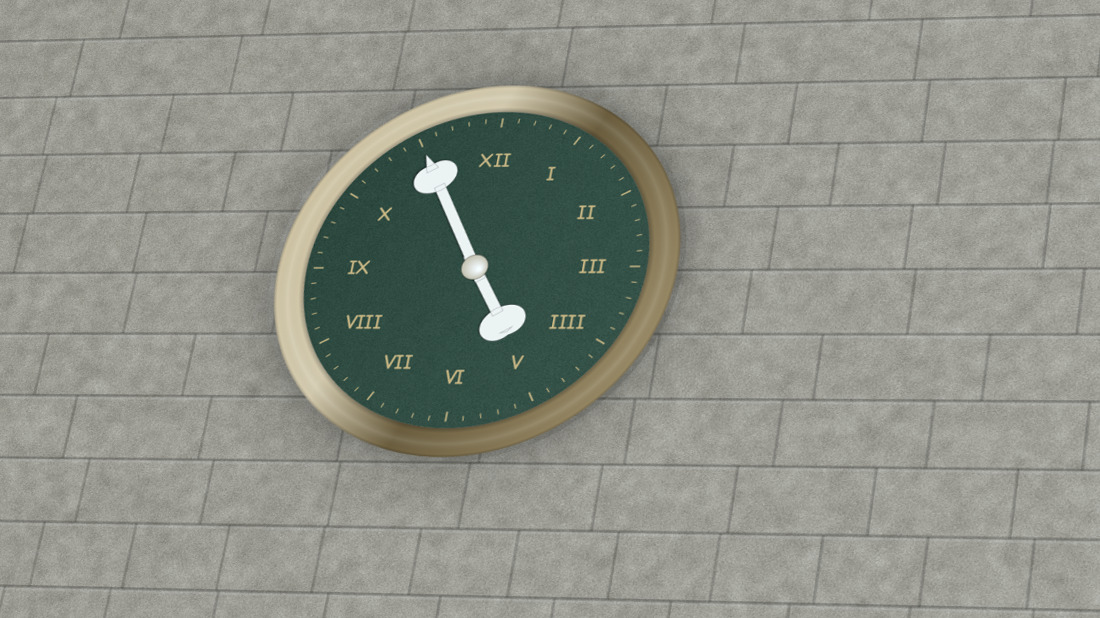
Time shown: **4:55**
